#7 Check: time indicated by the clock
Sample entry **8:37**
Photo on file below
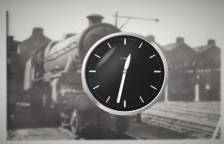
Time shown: **12:32**
